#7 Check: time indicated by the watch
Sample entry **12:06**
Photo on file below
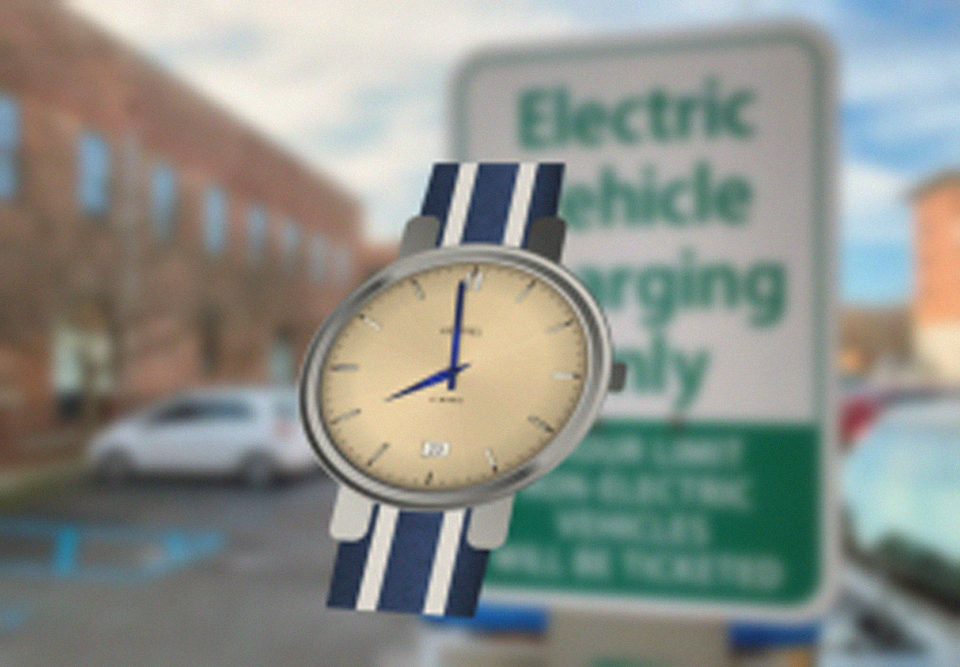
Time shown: **7:59**
